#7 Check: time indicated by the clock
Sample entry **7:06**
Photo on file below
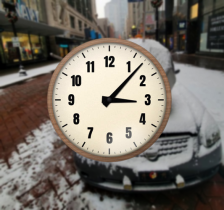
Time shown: **3:07**
